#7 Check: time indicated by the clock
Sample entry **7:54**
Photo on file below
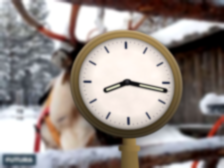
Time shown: **8:17**
